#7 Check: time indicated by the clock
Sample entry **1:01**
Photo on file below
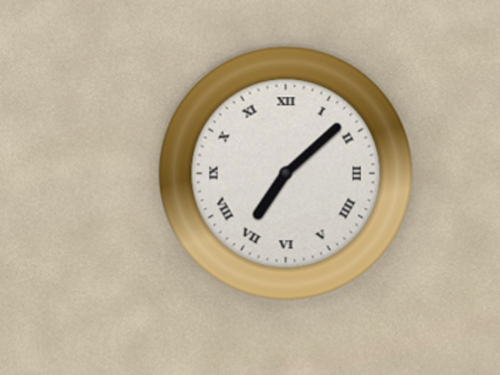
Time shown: **7:08**
